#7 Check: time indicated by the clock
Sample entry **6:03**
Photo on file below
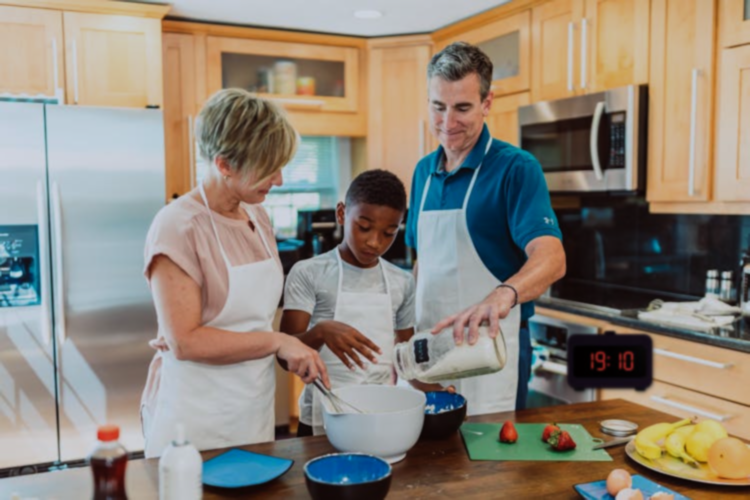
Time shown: **19:10**
